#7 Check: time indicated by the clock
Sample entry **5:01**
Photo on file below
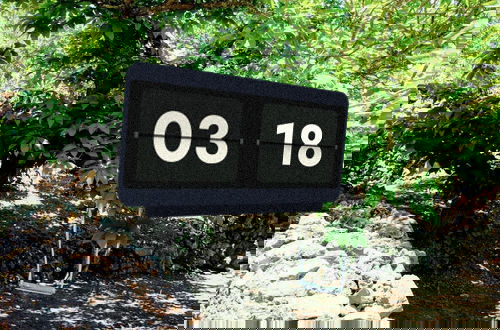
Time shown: **3:18**
